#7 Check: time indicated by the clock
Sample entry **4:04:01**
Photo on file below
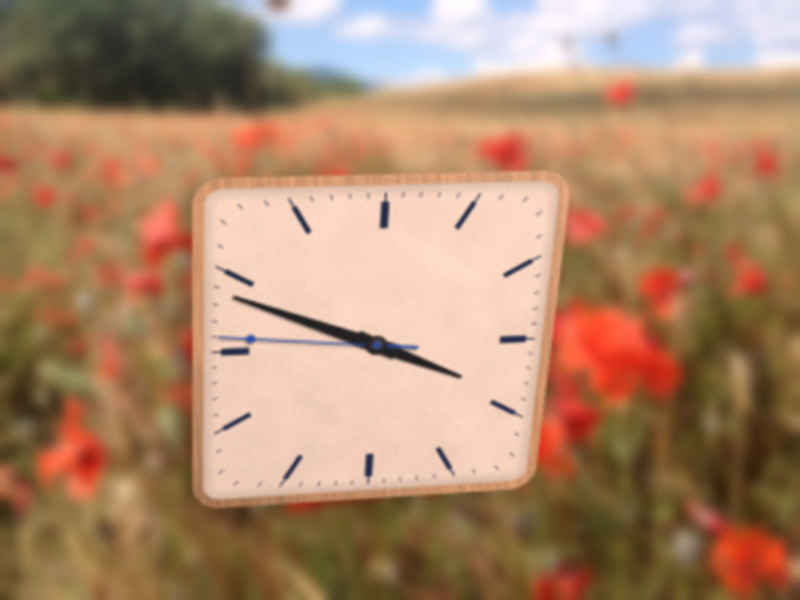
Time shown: **3:48:46**
